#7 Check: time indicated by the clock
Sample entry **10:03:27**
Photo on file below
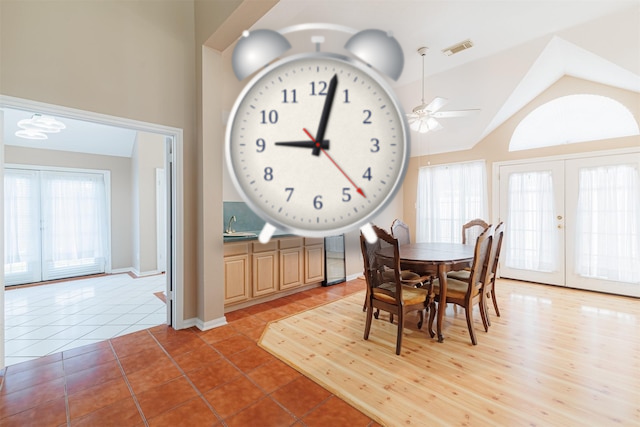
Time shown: **9:02:23**
